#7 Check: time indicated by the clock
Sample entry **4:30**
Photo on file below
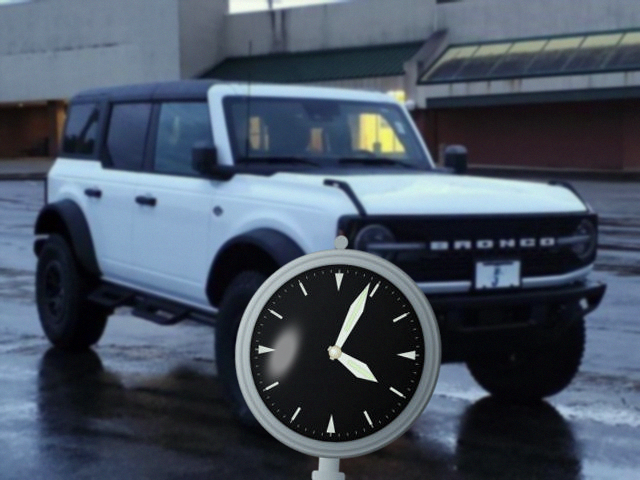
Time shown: **4:04**
